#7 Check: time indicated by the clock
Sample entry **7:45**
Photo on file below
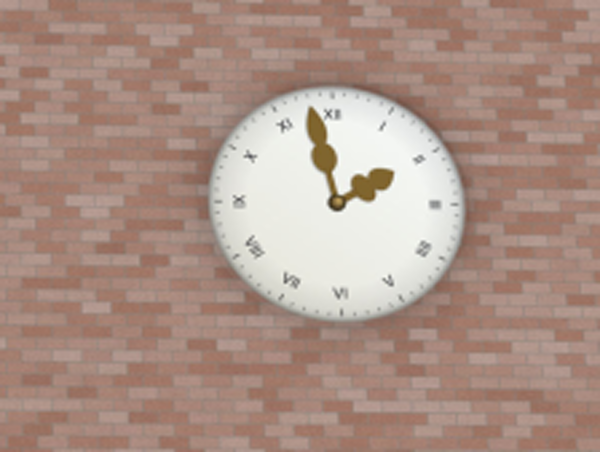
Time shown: **1:58**
